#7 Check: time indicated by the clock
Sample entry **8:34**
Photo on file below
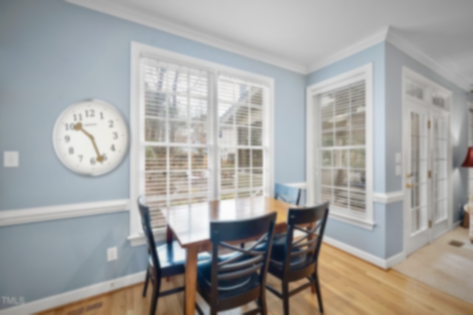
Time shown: **10:27**
